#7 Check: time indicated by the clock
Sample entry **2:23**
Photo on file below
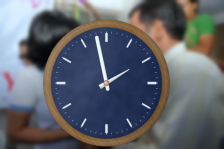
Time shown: **1:58**
